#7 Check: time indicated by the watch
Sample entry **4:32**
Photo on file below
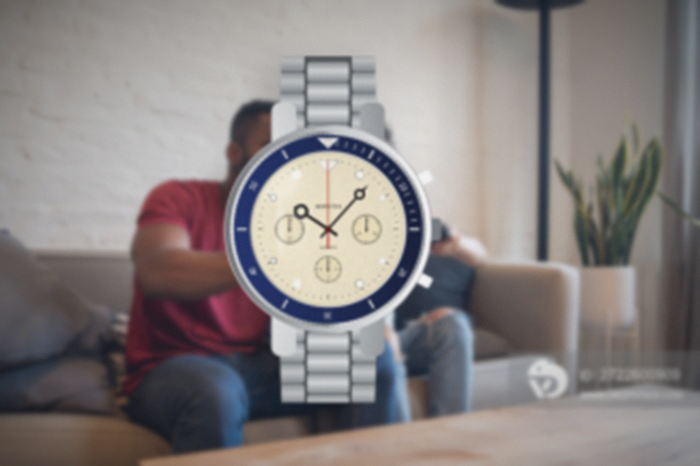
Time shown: **10:07**
